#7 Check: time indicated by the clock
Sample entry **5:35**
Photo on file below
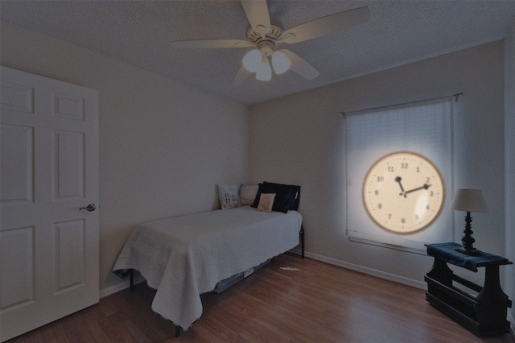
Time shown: **11:12**
